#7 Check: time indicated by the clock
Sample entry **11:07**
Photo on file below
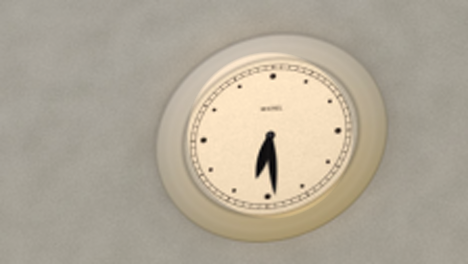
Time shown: **6:29**
